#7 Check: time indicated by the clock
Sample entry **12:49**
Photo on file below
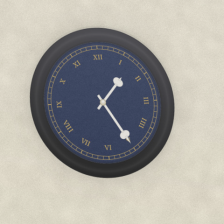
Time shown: **1:25**
